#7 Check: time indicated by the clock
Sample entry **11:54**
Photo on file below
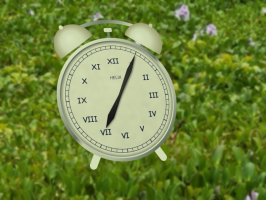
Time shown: **7:05**
